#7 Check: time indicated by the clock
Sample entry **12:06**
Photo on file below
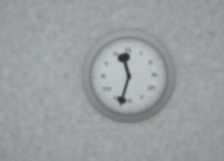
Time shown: **11:33**
